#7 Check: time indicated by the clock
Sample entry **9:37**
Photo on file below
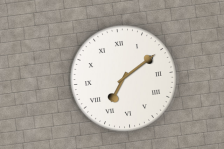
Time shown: **7:10**
